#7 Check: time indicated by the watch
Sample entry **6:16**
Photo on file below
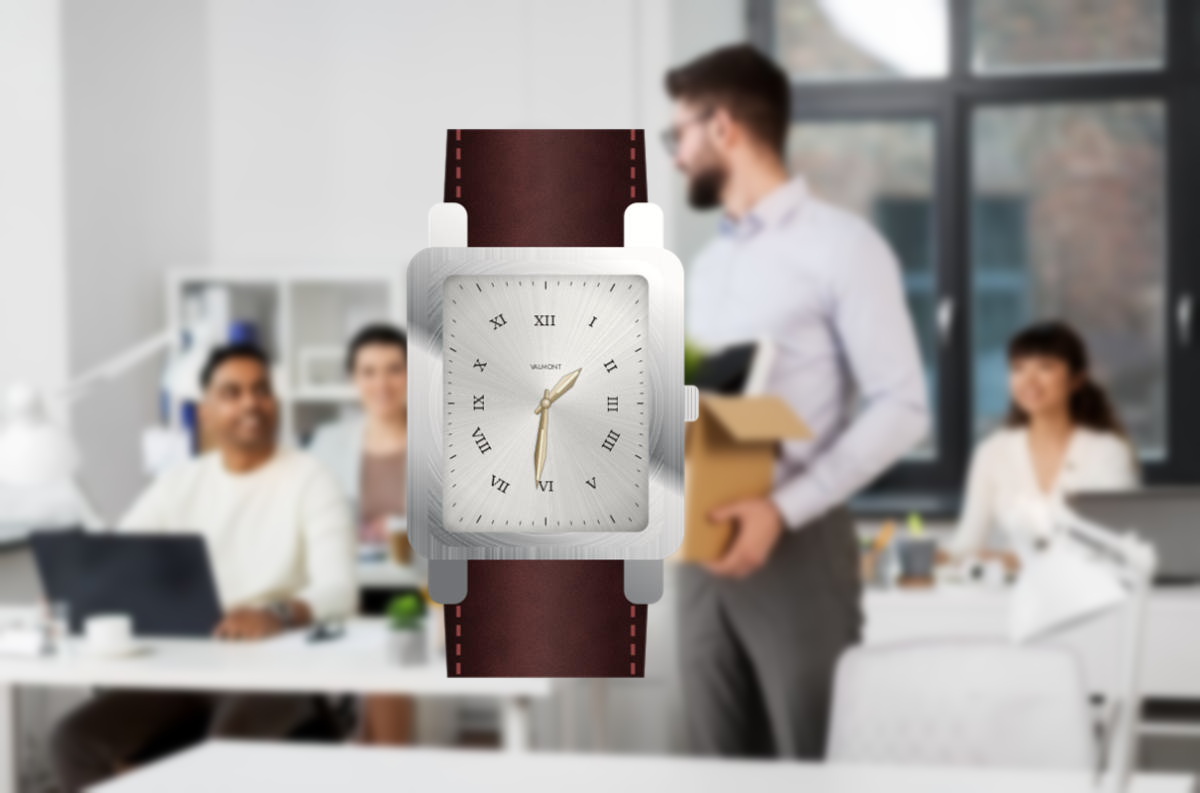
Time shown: **1:31**
